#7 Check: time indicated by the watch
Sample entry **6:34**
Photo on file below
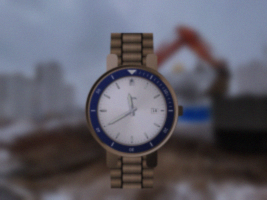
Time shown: **11:40**
